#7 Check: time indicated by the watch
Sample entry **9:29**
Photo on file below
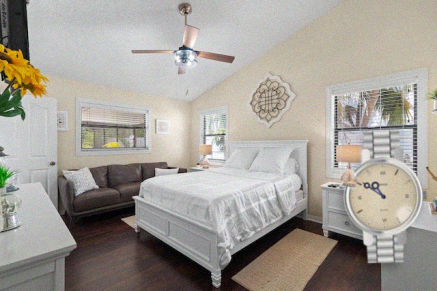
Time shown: **10:51**
